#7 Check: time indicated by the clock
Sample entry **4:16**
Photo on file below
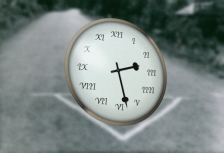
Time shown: **2:28**
